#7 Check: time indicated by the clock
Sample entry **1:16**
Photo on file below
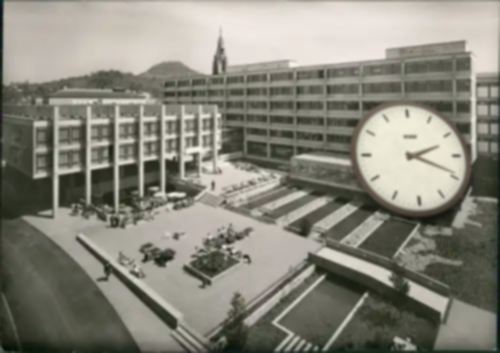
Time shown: **2:19**
